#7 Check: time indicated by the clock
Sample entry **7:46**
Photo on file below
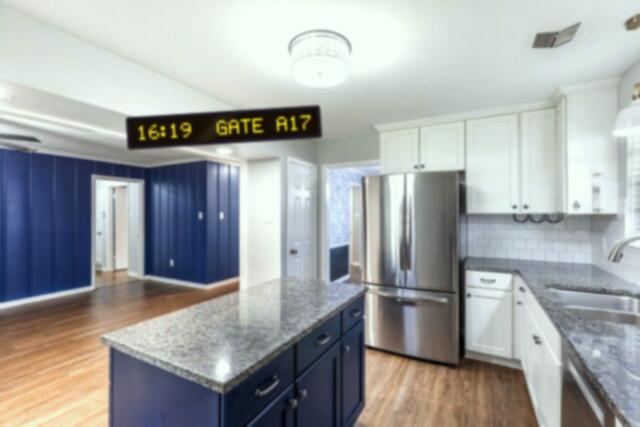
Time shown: **16:19**
